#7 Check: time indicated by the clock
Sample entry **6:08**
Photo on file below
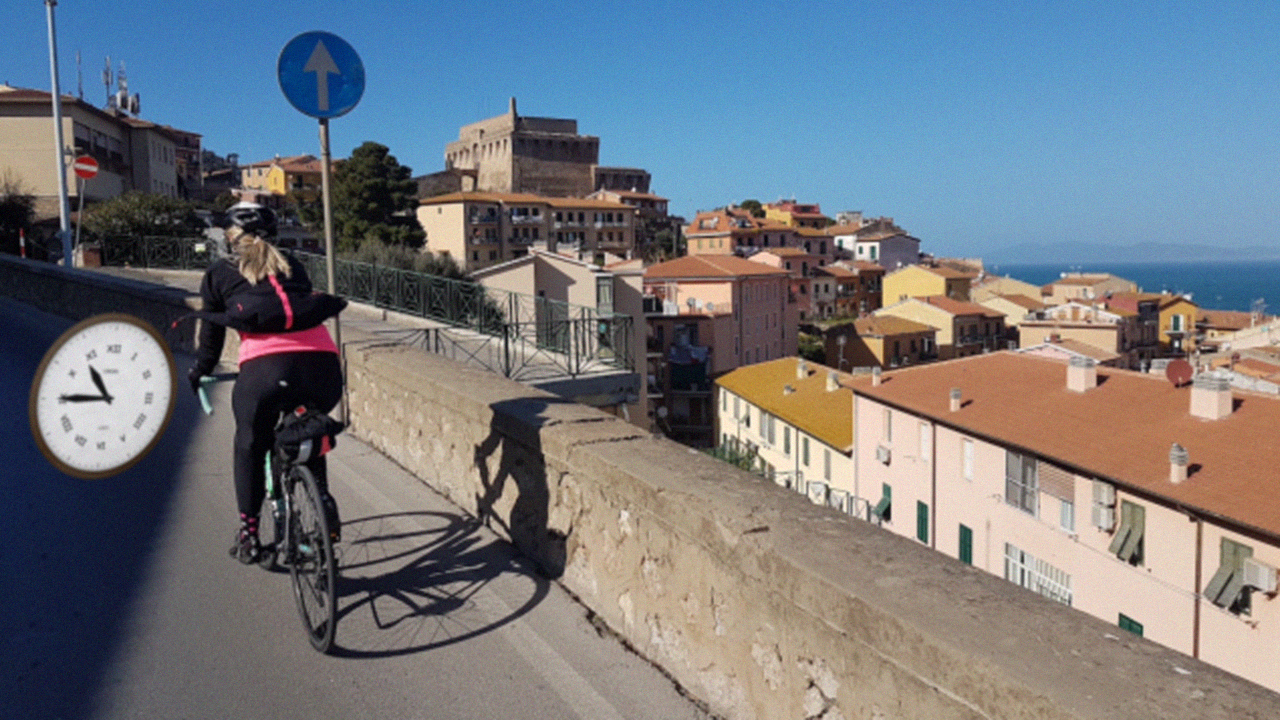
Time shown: **10:45**
